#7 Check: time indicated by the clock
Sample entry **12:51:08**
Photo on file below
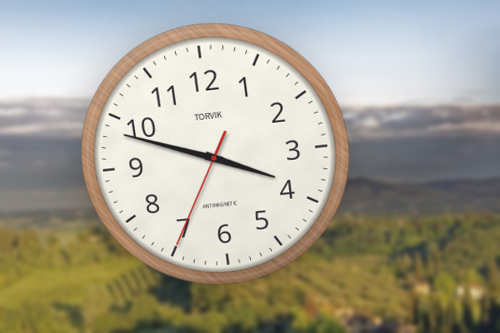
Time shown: **3:48:35**
